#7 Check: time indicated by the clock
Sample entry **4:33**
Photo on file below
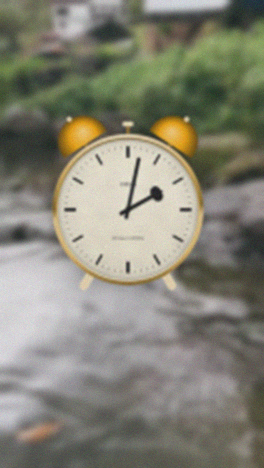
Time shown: **2:02**
